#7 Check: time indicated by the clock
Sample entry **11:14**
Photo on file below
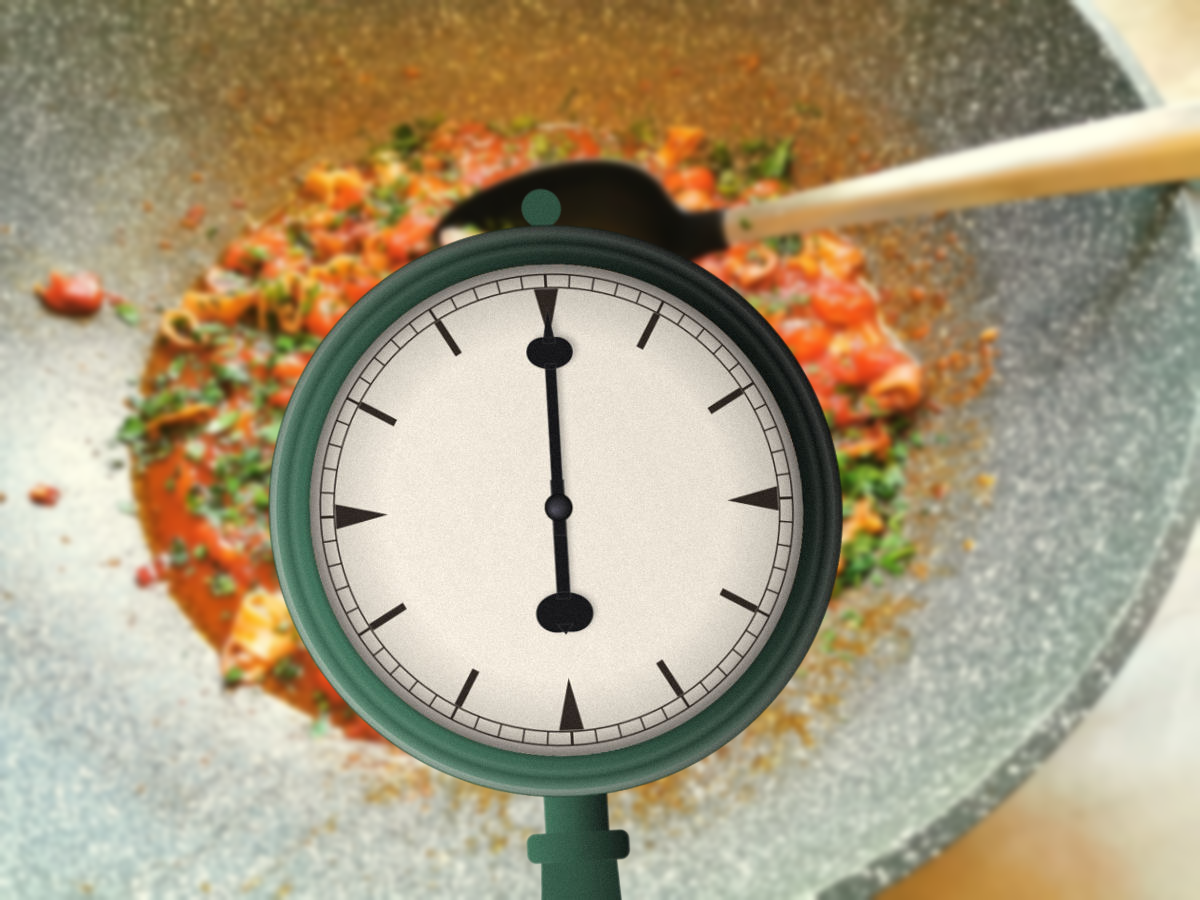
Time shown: **6:00**
